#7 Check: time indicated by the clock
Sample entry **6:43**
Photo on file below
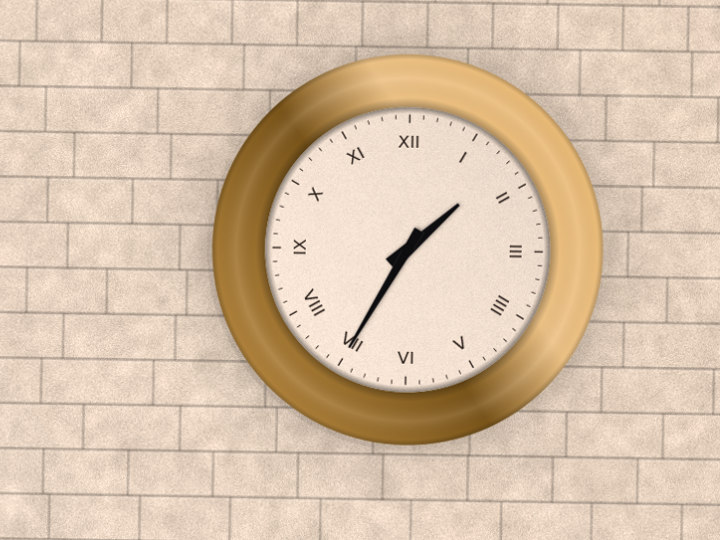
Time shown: **1:35**
